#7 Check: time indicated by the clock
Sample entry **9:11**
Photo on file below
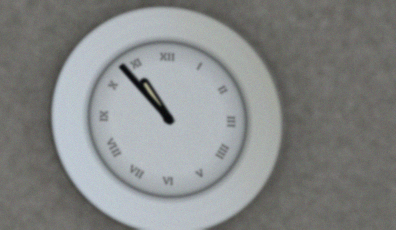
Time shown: **10:53**
